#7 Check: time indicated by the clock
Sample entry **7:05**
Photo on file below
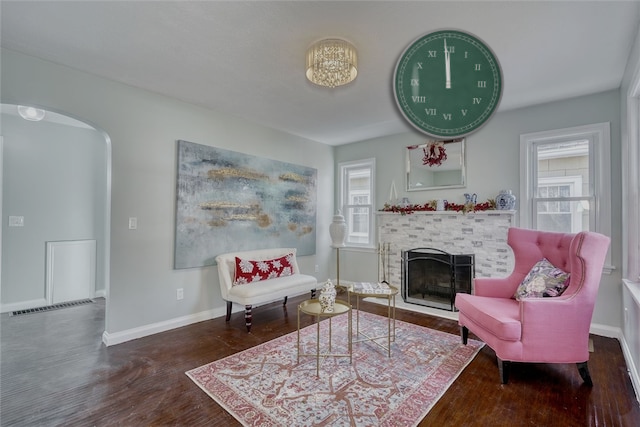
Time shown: **11:59**
